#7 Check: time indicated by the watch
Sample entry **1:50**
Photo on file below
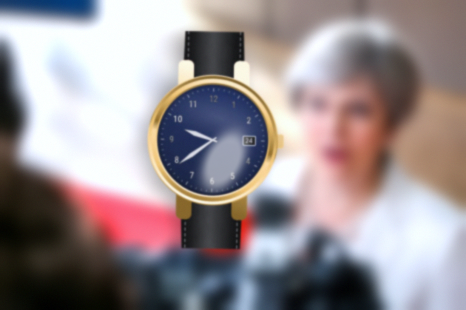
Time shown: **9:39**
